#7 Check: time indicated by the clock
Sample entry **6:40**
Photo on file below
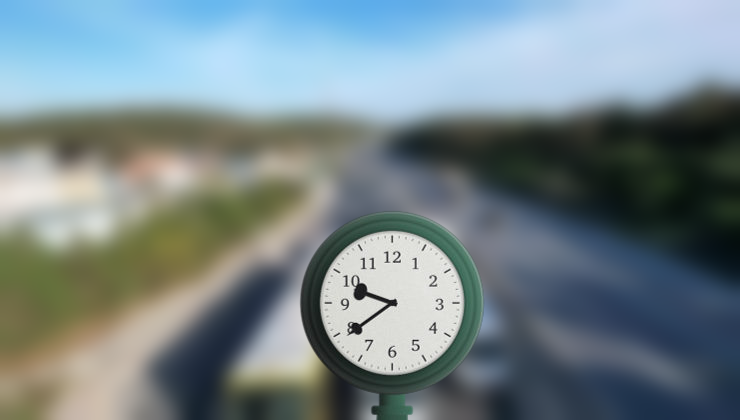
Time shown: **9:39**
